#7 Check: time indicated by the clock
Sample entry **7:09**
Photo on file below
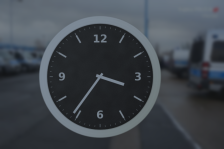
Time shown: **3:36**
